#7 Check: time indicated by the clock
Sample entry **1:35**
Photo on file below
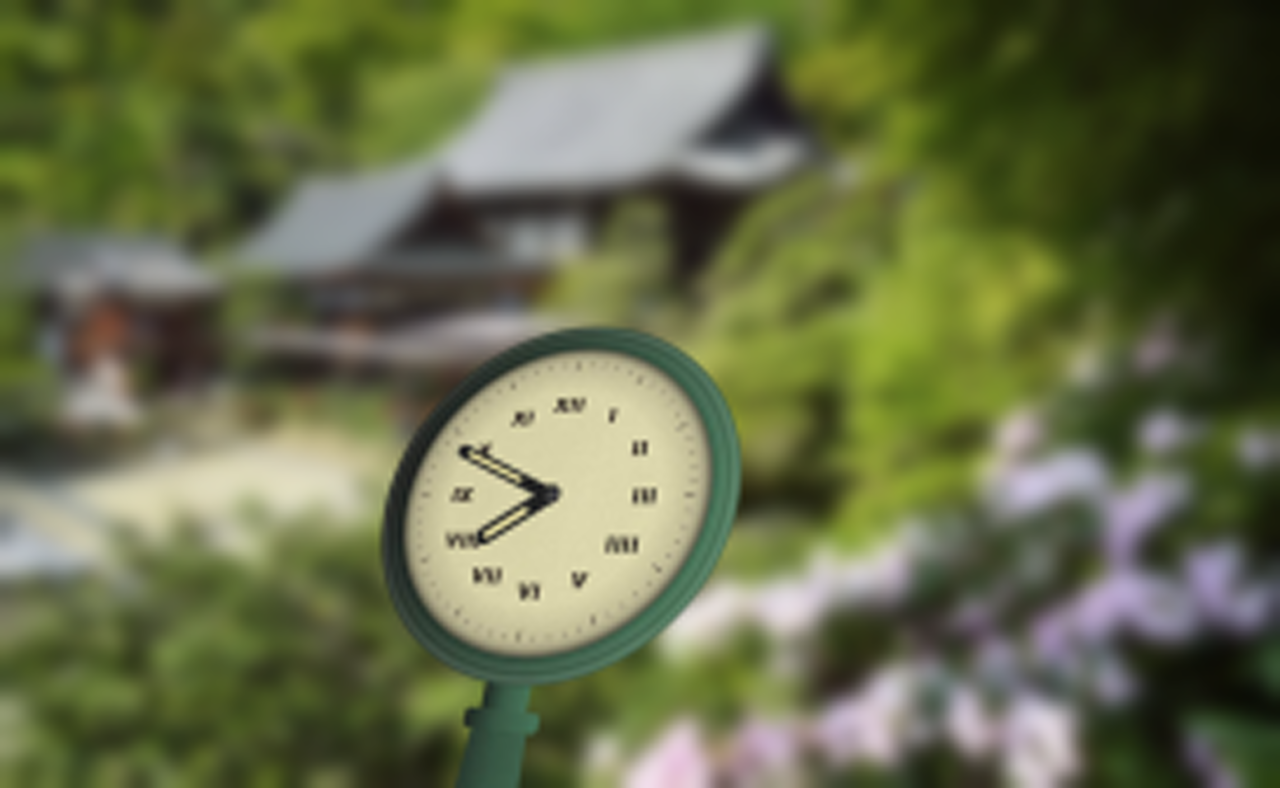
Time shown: **7:49**
